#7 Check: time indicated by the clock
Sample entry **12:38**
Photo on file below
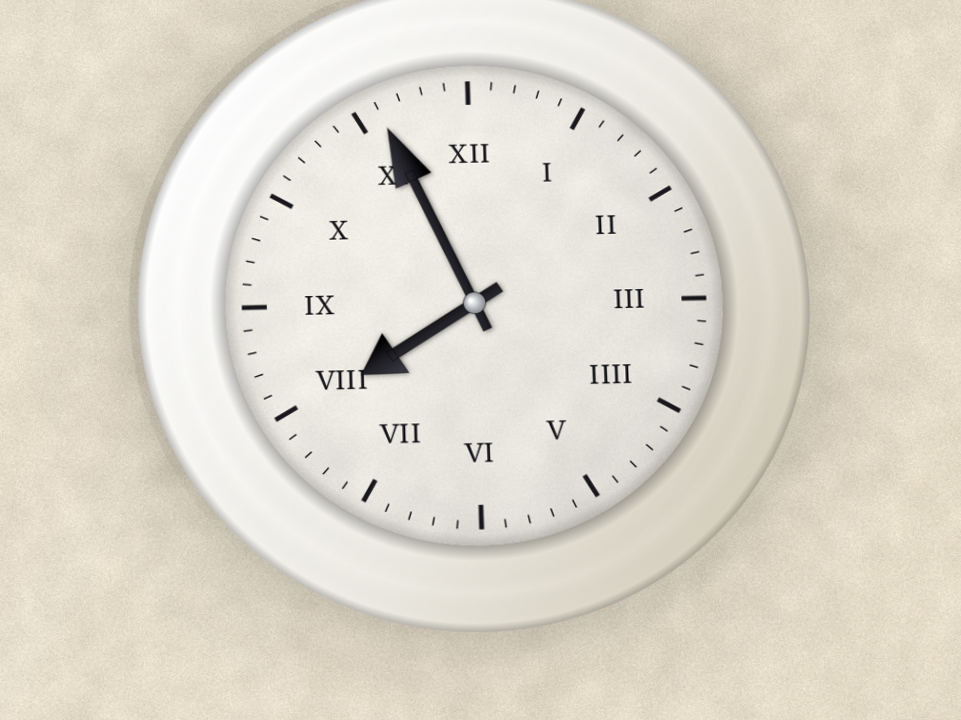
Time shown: **7:56**
